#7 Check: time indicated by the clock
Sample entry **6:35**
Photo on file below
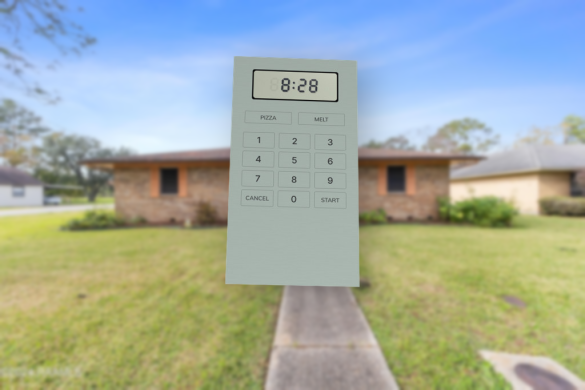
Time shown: **8:28**
